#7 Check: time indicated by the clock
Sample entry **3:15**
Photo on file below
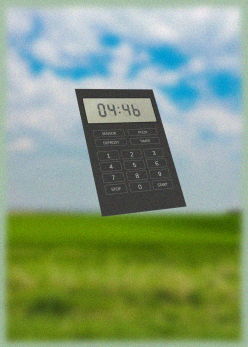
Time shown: **4:46**
